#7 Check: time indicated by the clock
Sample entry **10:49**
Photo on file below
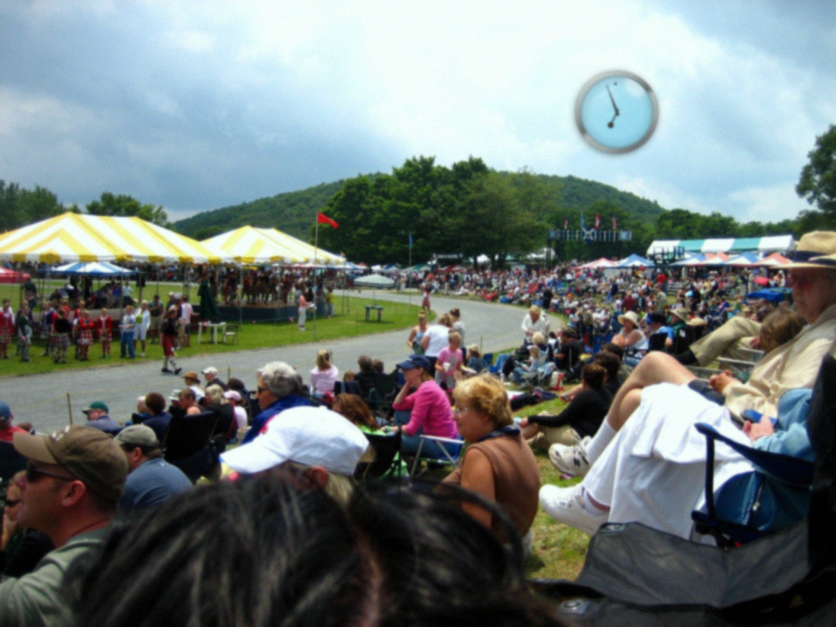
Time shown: **6:57**
